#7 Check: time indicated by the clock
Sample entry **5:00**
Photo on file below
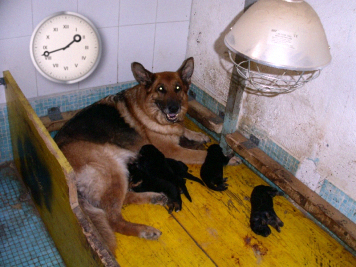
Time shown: **1:42**
